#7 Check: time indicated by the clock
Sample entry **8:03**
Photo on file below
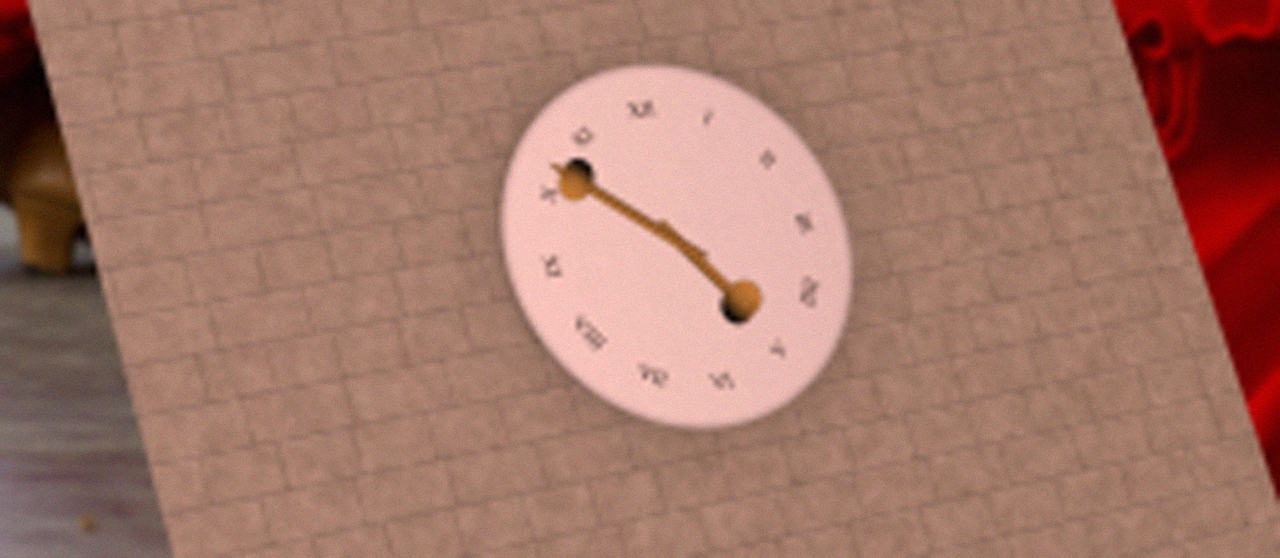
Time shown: **4:52**
